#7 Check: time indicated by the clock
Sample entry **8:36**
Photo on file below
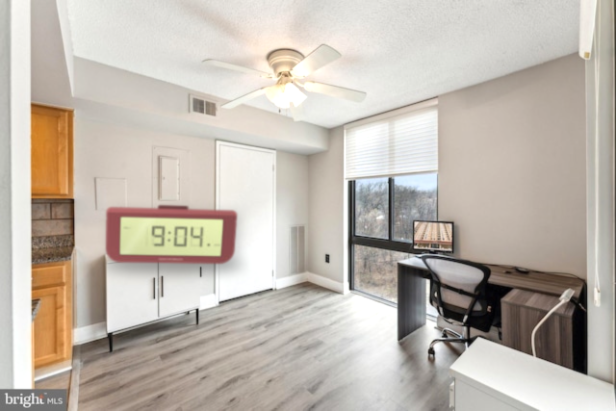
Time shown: **9:04**
